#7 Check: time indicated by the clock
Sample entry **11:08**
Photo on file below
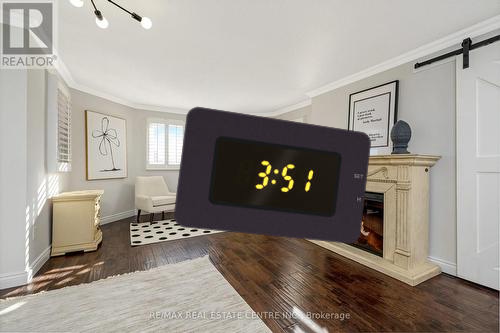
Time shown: **3:51**
